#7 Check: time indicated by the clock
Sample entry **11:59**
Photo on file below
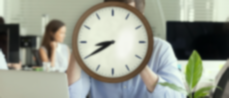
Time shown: **8:40**
